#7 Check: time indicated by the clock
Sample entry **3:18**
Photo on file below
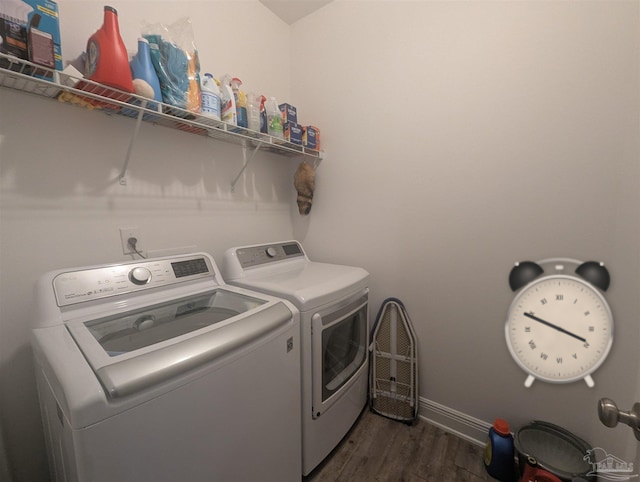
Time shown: **3:49**
